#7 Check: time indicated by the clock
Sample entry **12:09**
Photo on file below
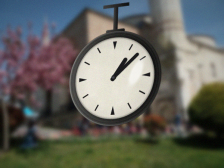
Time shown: **1:08**
